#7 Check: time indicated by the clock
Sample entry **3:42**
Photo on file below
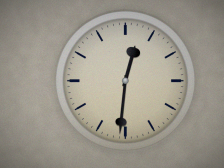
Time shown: **12:31**
